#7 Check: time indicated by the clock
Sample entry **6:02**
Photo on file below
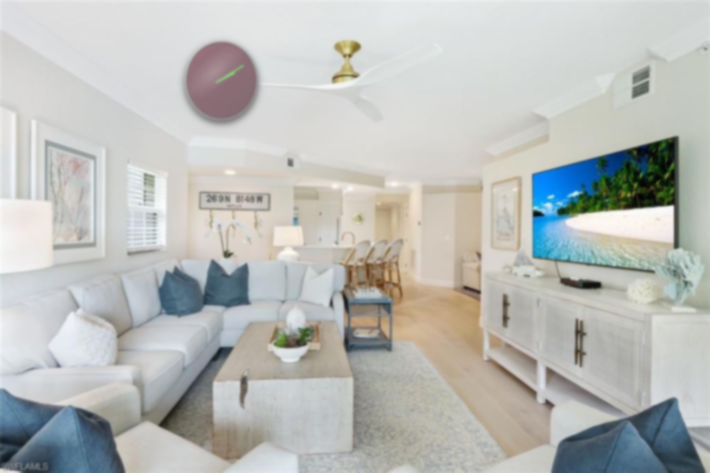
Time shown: **2:10**
